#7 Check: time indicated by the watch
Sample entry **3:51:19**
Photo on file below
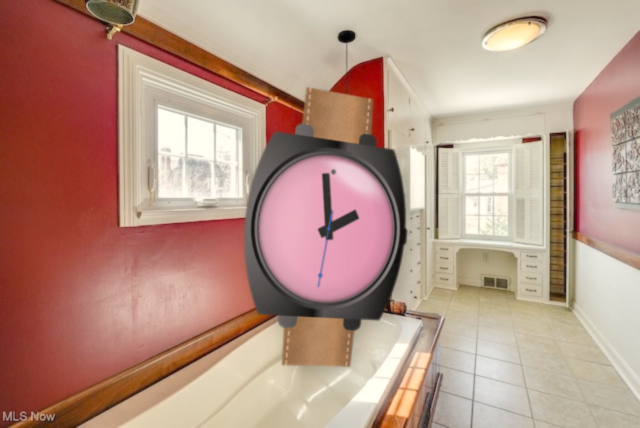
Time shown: **1:58:31**
